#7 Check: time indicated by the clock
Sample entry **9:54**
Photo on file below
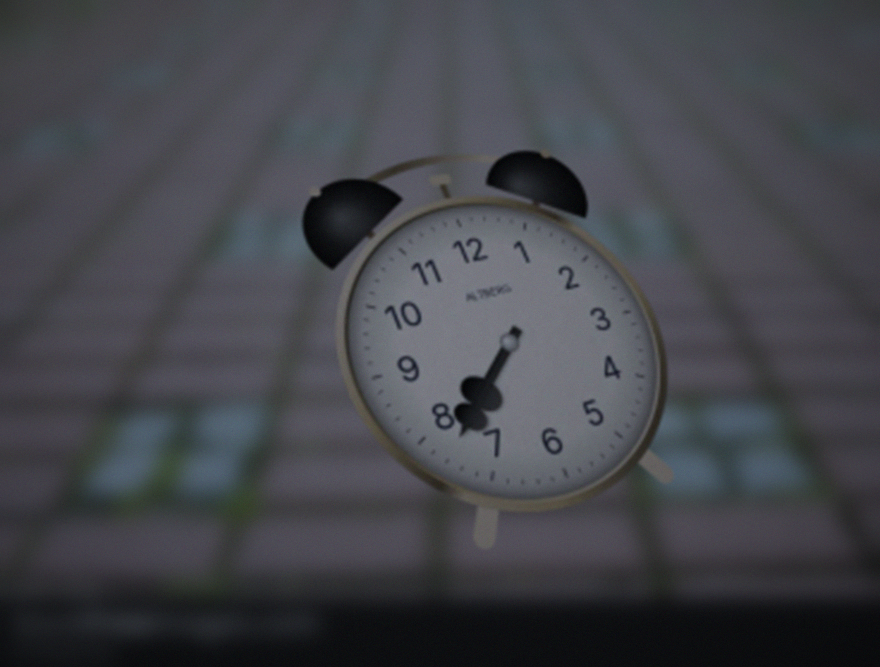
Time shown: **7:38**
